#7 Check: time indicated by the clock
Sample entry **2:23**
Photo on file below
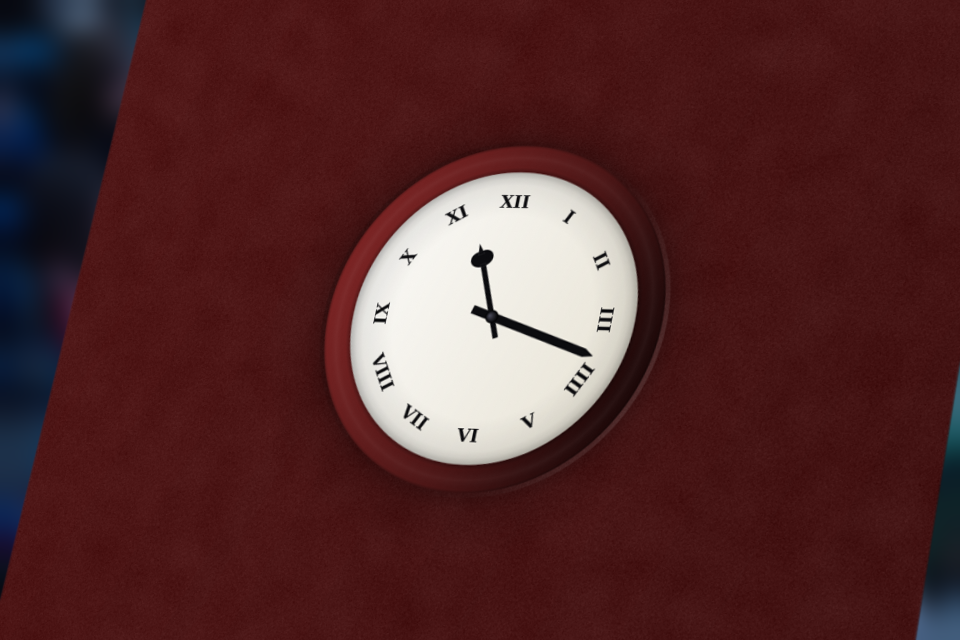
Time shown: **11:18**
